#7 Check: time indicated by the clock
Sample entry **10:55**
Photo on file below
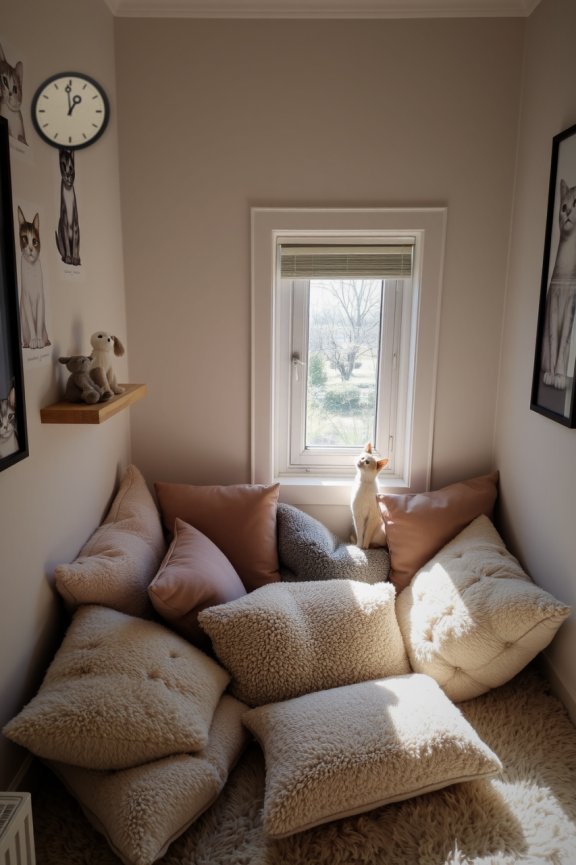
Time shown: **12:59**
